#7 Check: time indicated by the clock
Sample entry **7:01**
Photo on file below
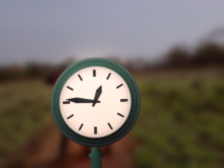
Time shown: **12:46**
